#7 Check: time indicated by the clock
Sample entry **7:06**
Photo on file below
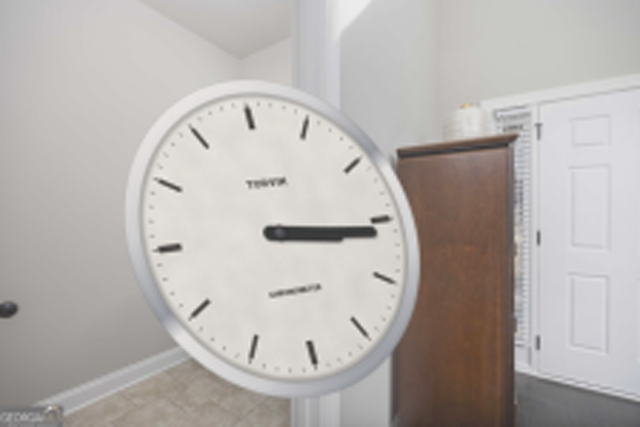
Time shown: **3:16**
